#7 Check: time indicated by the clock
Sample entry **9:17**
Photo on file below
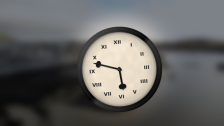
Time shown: **5:48**
